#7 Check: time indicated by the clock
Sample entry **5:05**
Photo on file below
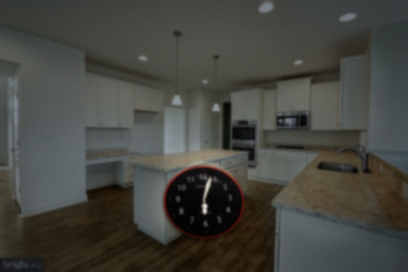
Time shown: **6:03**
